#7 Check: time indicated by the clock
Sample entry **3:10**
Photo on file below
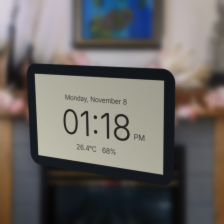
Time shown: **1:18**
